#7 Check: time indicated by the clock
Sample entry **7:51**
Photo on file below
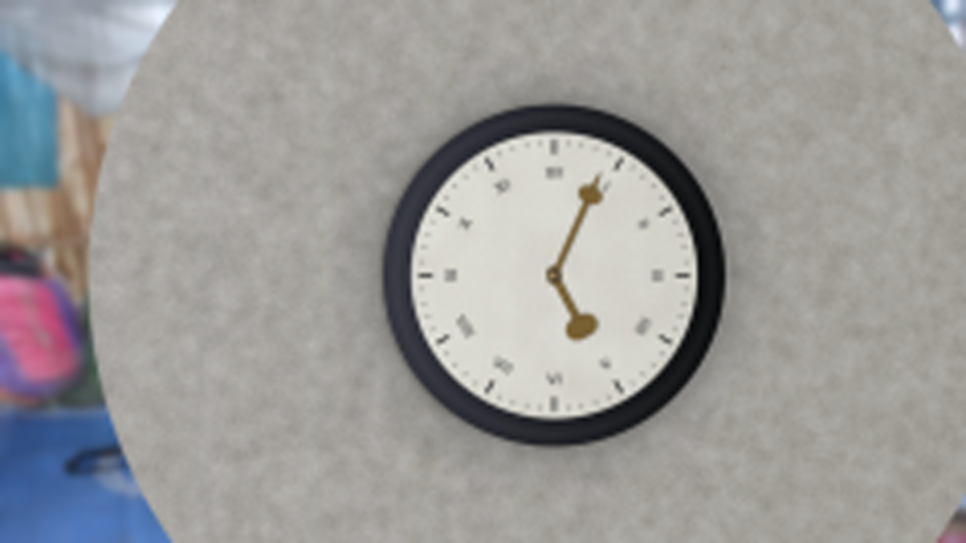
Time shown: **5:04**
